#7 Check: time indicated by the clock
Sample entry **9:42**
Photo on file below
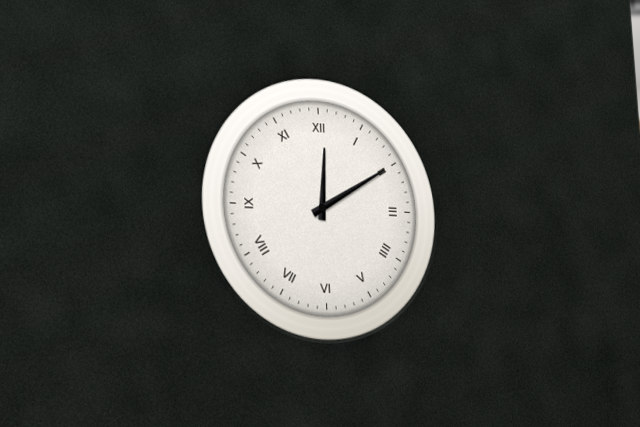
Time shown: **12:10**
